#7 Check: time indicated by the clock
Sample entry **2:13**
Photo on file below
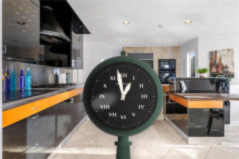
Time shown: **12:58**
